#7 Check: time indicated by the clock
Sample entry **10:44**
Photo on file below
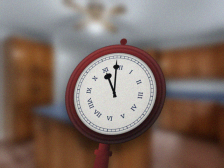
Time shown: **10:59**
